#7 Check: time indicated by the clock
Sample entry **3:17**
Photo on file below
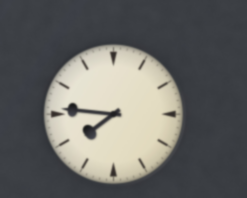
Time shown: **7:46**
